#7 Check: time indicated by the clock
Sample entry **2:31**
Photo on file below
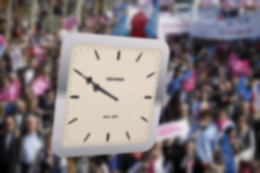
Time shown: **9:50**
